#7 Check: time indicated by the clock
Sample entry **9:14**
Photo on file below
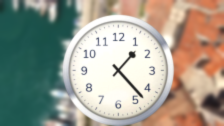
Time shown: **1:23**
